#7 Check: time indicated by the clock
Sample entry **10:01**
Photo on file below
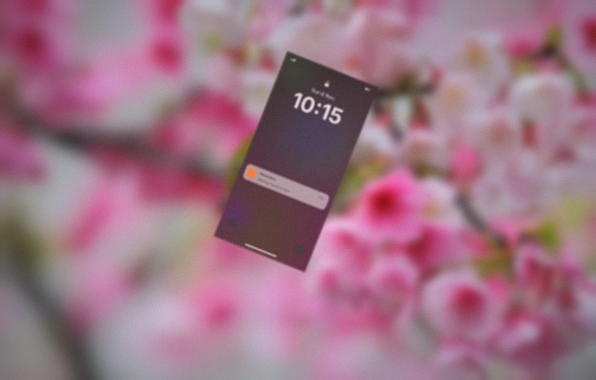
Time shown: **10:15**
